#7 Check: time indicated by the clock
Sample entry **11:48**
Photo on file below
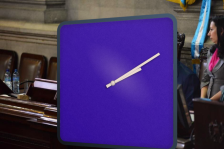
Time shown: **2:10**
